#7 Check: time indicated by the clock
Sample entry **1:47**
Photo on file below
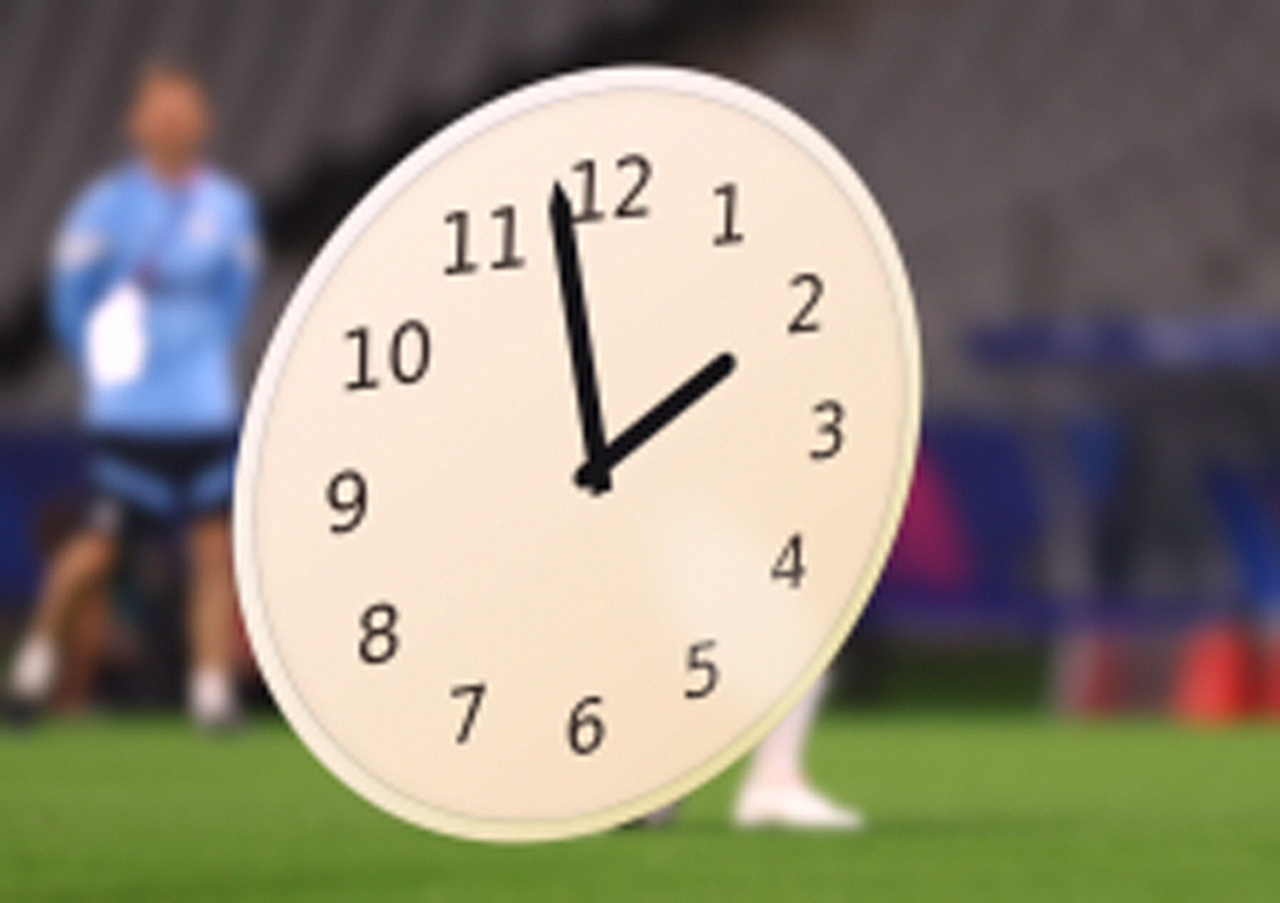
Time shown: **1:58**
